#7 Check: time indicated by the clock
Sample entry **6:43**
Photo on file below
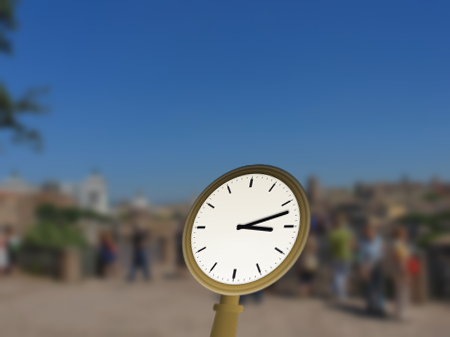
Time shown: **3:12**
